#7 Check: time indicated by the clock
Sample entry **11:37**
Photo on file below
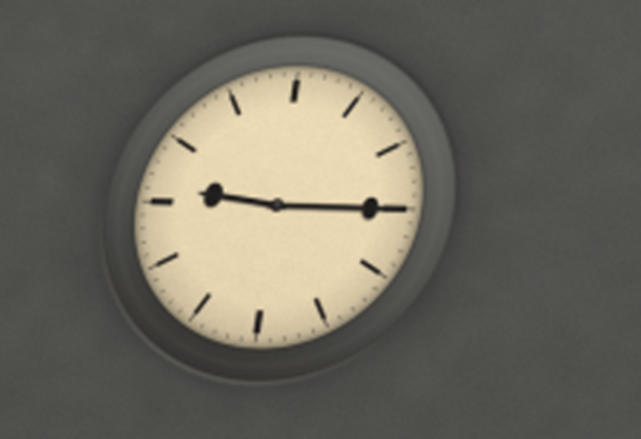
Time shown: **9:15**
